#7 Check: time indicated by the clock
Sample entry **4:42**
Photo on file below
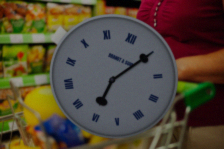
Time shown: **6:05**
